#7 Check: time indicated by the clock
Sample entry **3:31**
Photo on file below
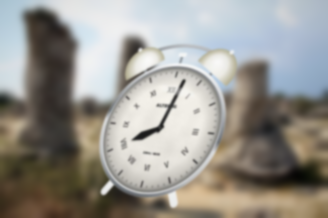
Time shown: **8:02**
